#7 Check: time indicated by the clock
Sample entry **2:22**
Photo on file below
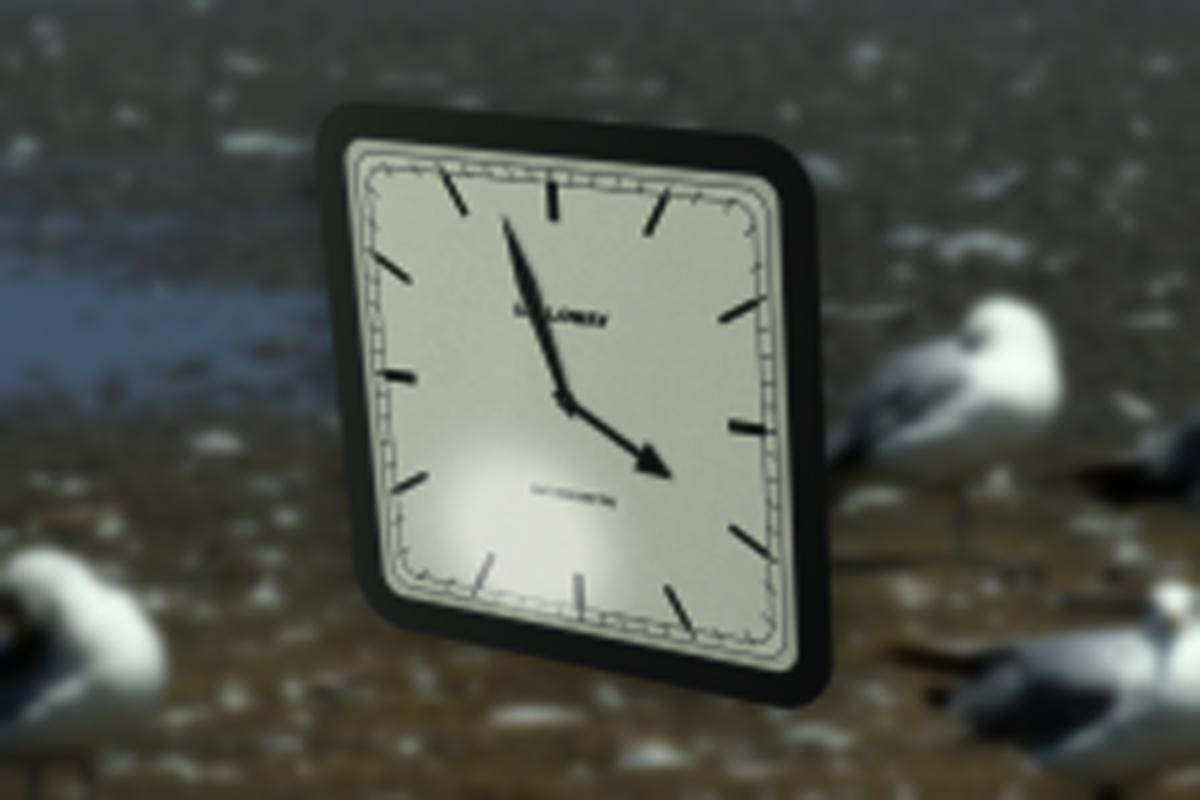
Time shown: **3:57**
